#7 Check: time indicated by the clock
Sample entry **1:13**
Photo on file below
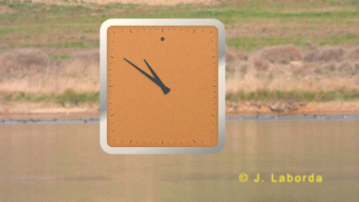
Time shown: **10:51**
